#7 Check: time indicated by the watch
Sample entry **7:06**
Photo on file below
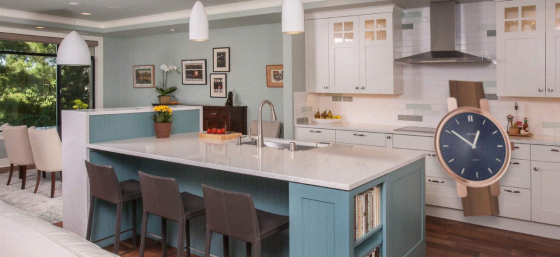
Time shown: **12:51**
